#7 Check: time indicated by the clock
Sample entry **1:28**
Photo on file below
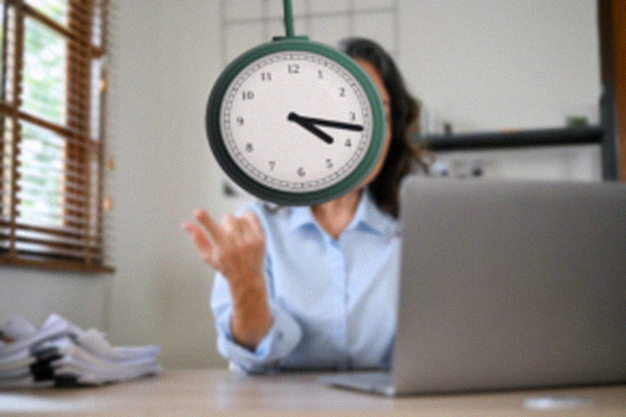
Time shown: **4:17**
